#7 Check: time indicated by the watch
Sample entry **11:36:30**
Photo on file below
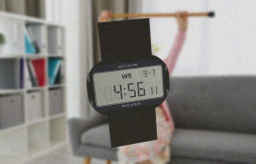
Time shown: **4:56:11**
